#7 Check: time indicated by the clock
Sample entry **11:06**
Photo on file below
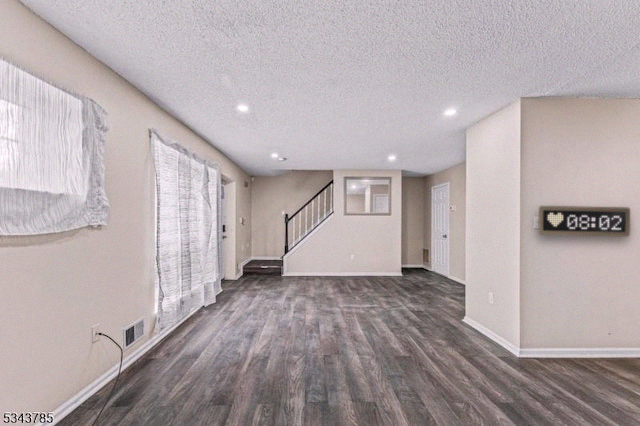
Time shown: **8:02**
